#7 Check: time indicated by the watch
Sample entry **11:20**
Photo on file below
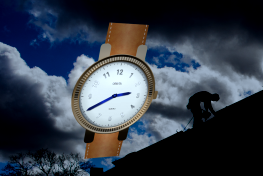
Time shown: **2:40**
